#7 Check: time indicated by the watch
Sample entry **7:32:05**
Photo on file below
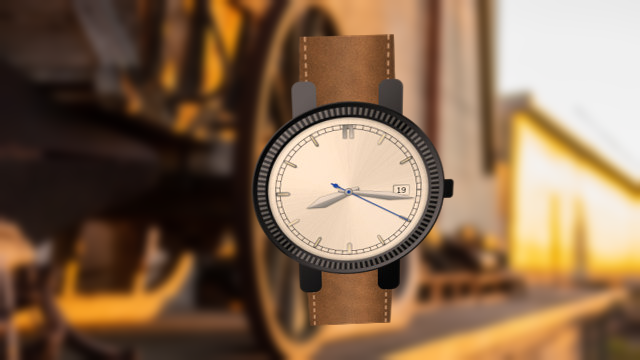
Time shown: **8:16:20**
